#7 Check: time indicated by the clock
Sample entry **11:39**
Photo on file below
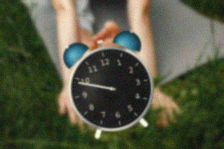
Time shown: **9:49**
